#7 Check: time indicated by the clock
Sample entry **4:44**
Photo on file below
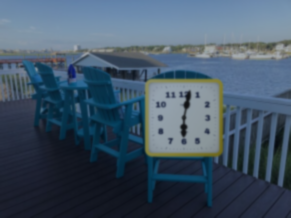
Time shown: **6:02**
